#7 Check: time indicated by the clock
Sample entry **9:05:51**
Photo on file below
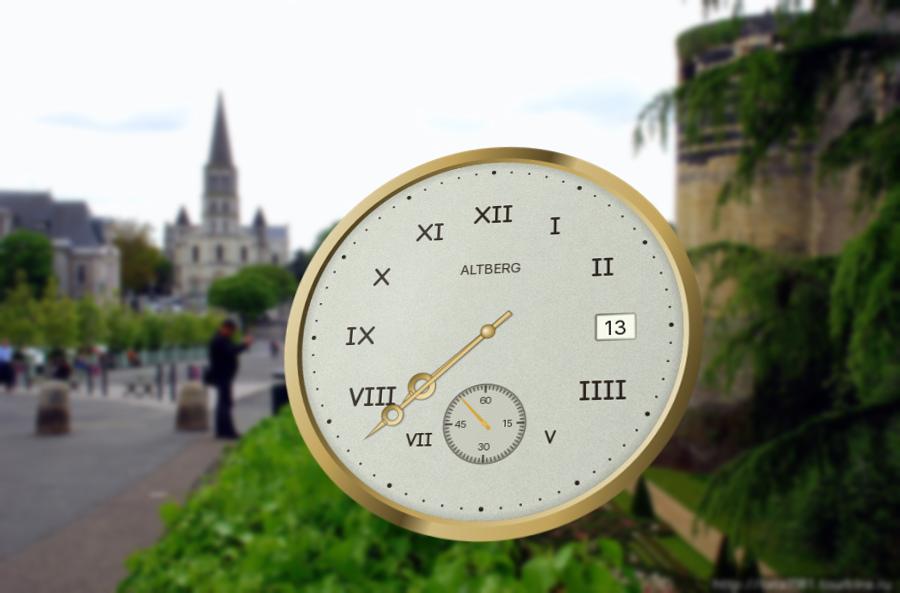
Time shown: **7:37:53**
